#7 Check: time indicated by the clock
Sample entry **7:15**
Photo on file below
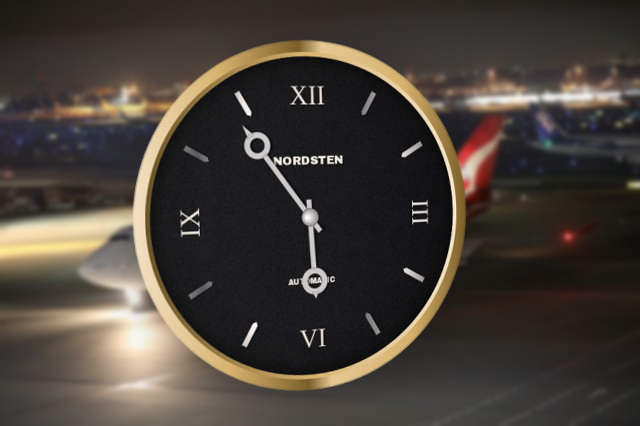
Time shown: **5:54**
